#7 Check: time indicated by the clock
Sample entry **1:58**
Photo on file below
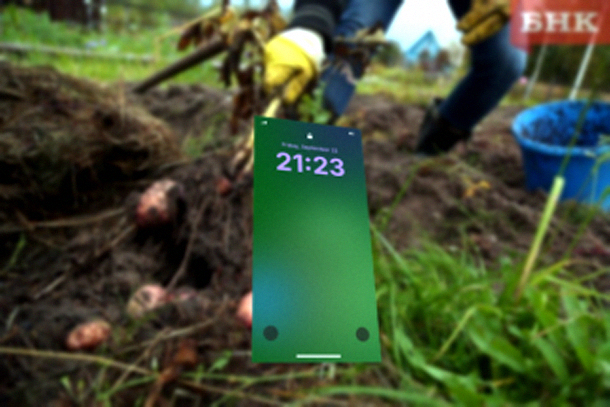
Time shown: **21:23**
